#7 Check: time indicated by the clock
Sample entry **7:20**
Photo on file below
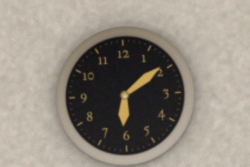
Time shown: **6:09**
